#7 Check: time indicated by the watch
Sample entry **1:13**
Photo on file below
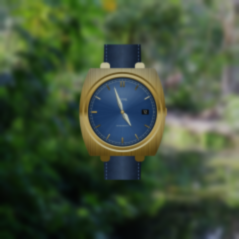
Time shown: **4:57**
